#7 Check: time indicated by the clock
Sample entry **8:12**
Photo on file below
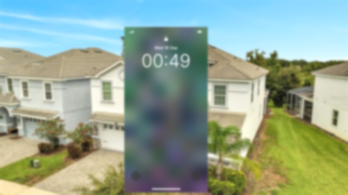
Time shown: **0:49**
